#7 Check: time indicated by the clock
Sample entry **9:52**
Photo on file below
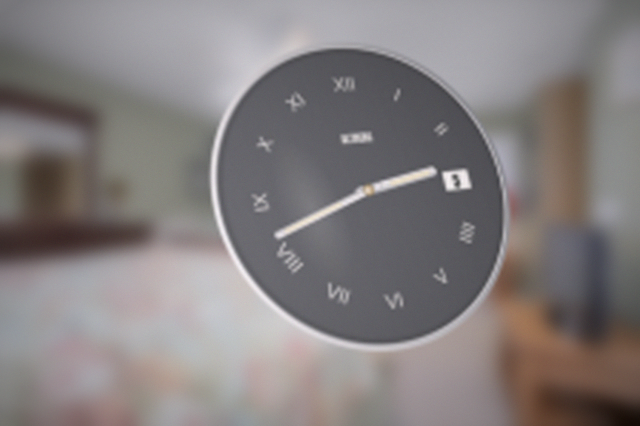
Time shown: **2:42**
